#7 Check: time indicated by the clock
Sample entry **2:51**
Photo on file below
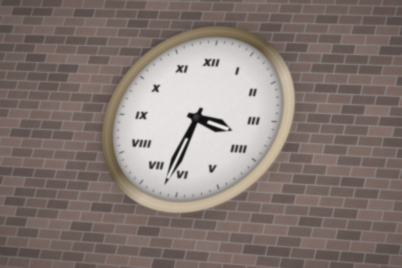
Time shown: **3:32**
